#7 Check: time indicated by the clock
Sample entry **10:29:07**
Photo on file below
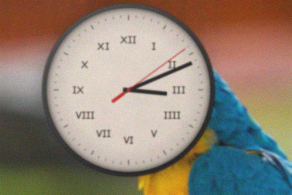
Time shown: **3:11:09**
